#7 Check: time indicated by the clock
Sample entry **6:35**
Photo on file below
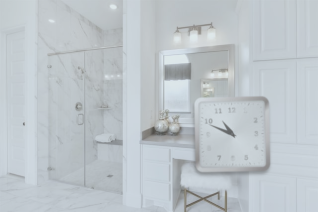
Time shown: **10:49**
